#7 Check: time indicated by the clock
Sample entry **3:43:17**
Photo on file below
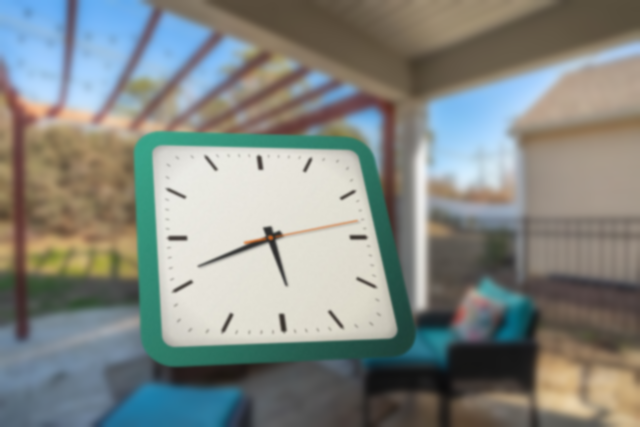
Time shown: **5:41:13**
